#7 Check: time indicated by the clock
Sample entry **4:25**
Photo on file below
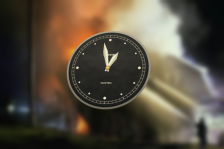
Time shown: **12:58**
